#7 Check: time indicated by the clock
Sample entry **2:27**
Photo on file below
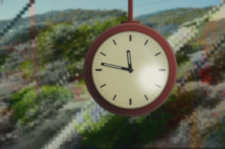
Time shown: **11:47**
